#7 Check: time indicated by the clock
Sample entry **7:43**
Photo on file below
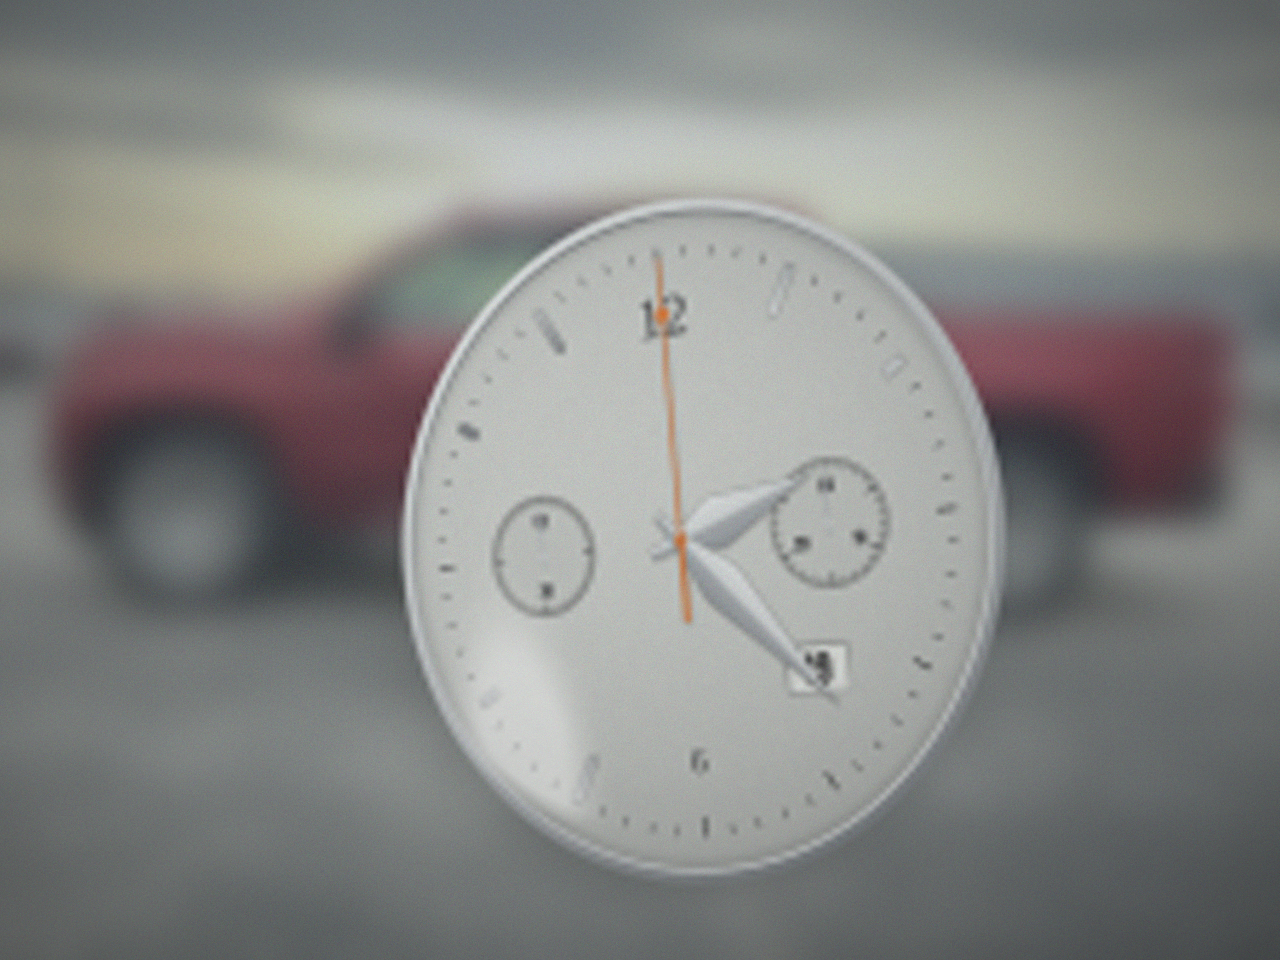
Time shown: **2:23**
